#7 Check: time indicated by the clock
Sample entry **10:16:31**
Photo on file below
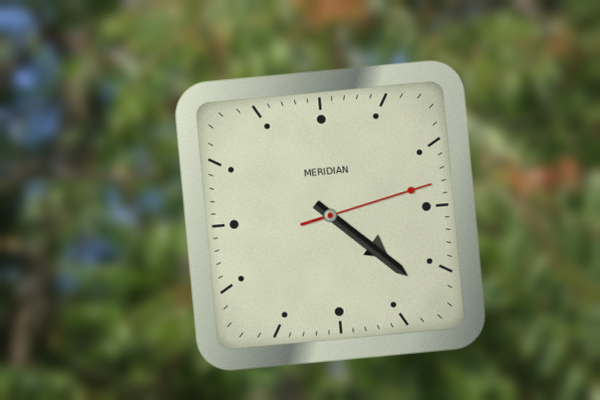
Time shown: **4:22:13**
